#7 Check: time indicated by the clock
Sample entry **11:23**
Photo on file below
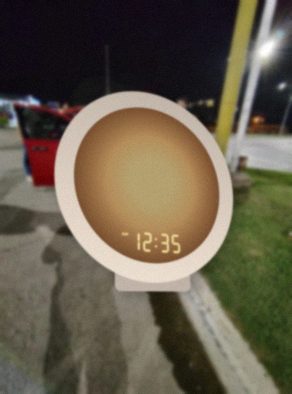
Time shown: **12:35**
